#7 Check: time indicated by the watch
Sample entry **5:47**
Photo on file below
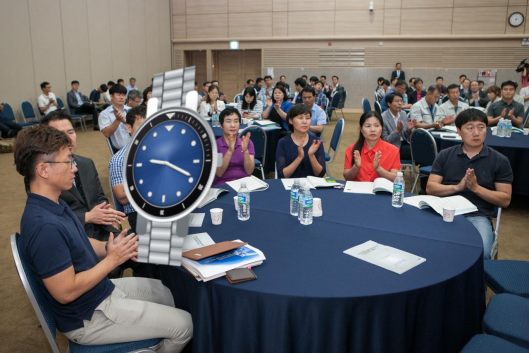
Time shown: **9:19**
